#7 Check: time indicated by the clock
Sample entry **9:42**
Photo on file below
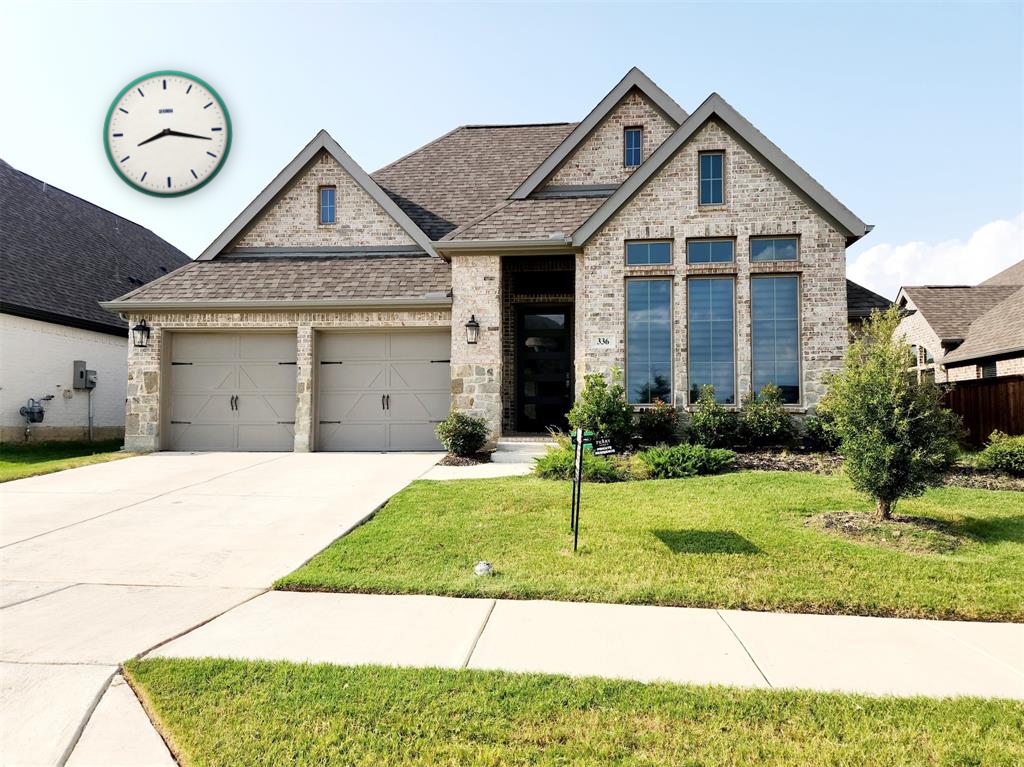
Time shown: **8:17**
